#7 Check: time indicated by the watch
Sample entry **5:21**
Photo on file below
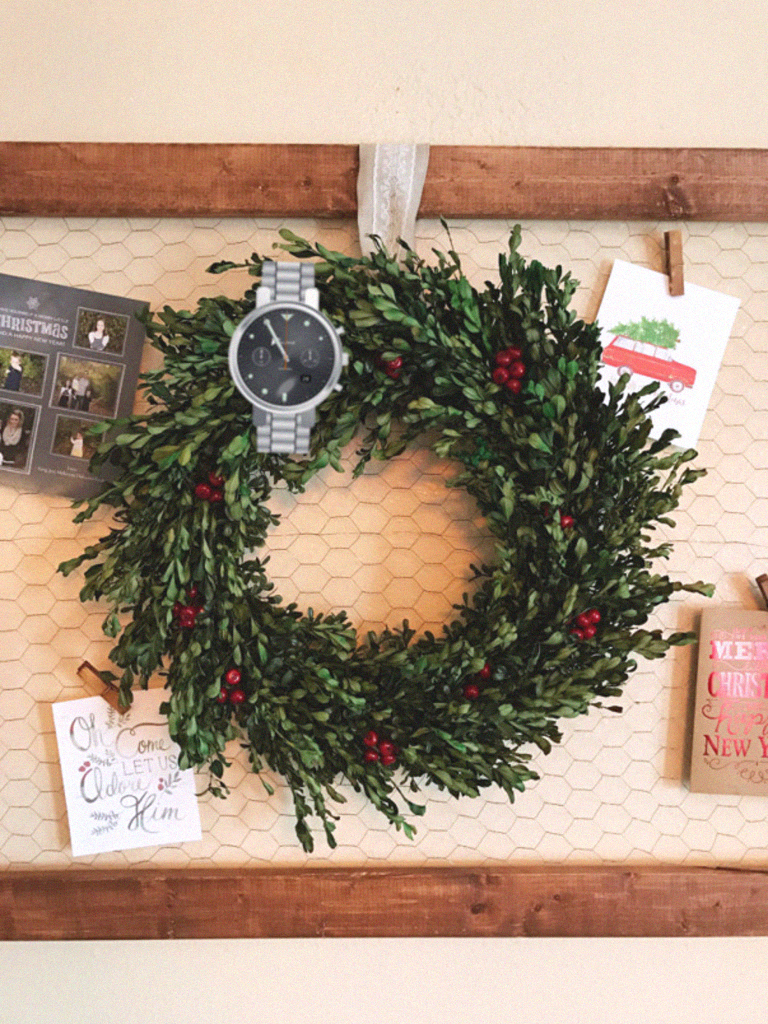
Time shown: **10:55**
